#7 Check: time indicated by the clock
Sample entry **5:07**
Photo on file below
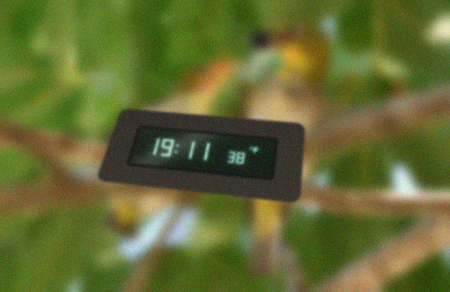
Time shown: **19:11**
